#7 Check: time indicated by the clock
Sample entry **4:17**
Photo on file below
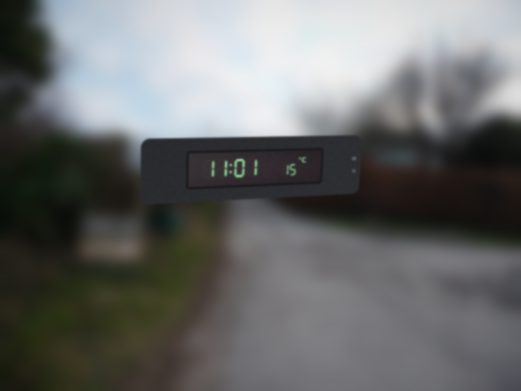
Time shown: **11:01**
